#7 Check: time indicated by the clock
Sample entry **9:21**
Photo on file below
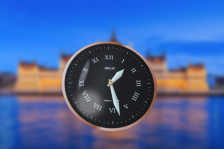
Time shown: **1:28**
